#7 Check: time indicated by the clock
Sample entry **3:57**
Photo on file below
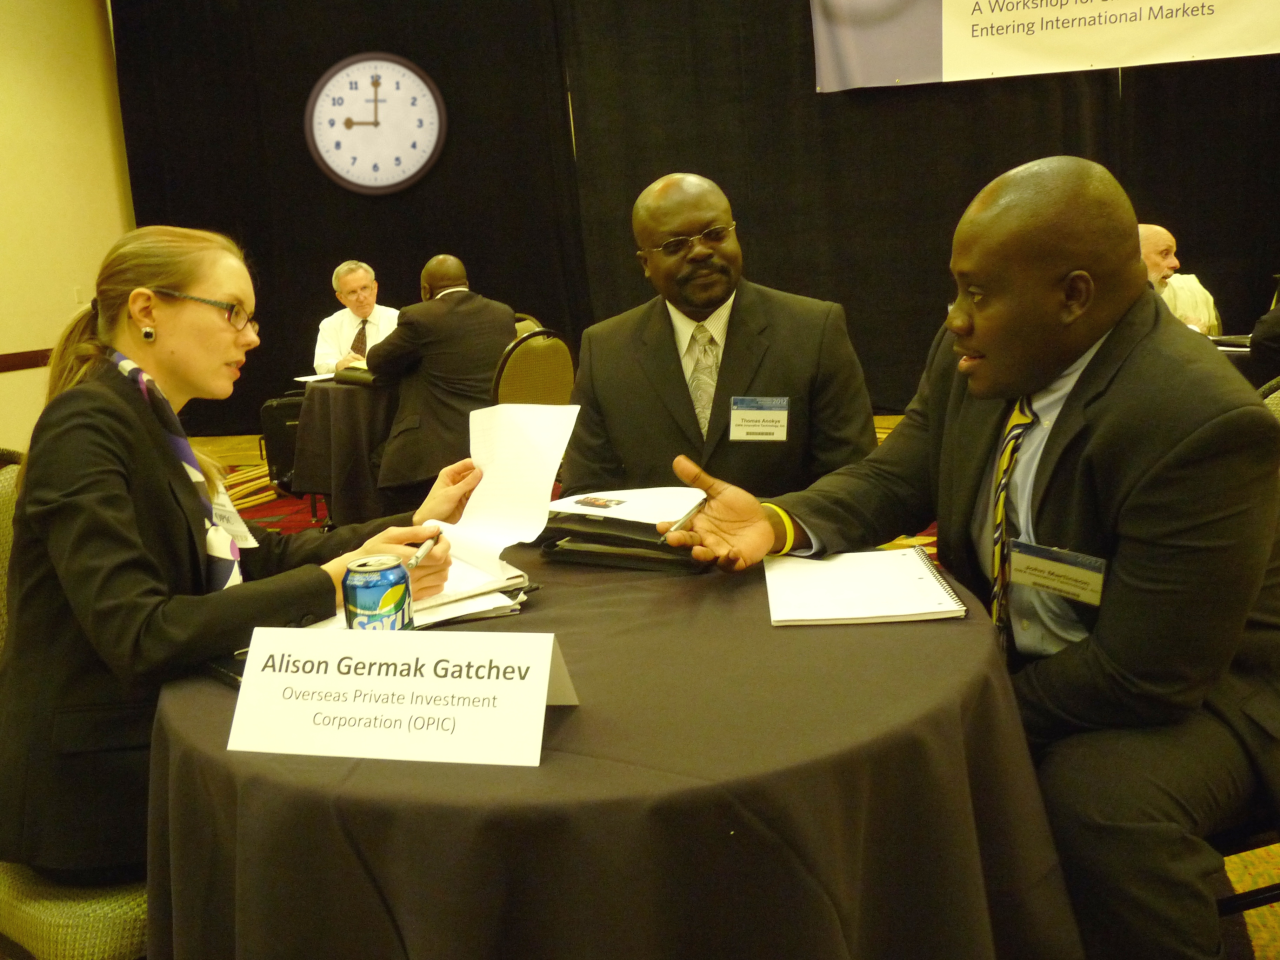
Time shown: **9:00**
